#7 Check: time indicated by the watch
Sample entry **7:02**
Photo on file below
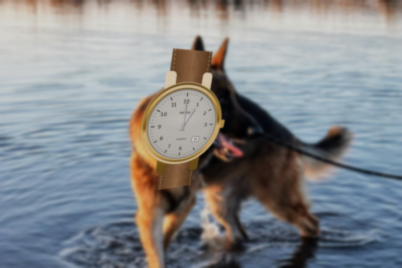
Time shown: **1:00**
